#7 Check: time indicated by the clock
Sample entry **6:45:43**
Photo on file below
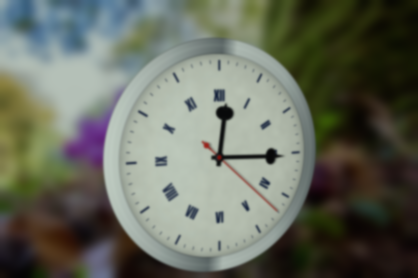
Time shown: **12:15:22**
